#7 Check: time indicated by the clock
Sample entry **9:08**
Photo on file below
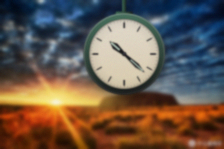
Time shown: **10:22**
